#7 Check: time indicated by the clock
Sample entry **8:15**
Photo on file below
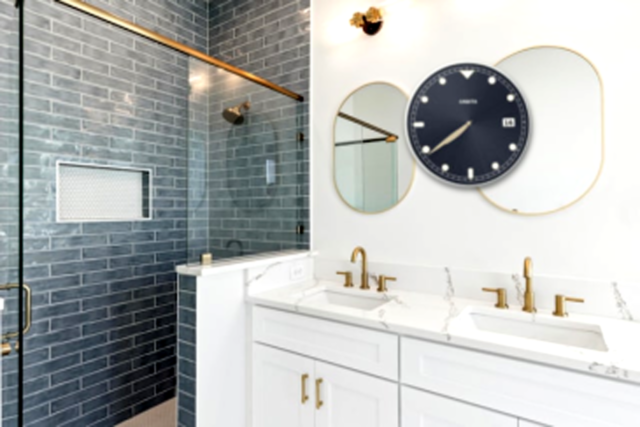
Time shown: **7:39**
